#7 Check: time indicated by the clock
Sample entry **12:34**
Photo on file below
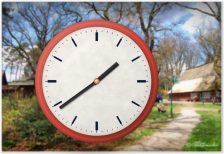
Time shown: **1:39**
